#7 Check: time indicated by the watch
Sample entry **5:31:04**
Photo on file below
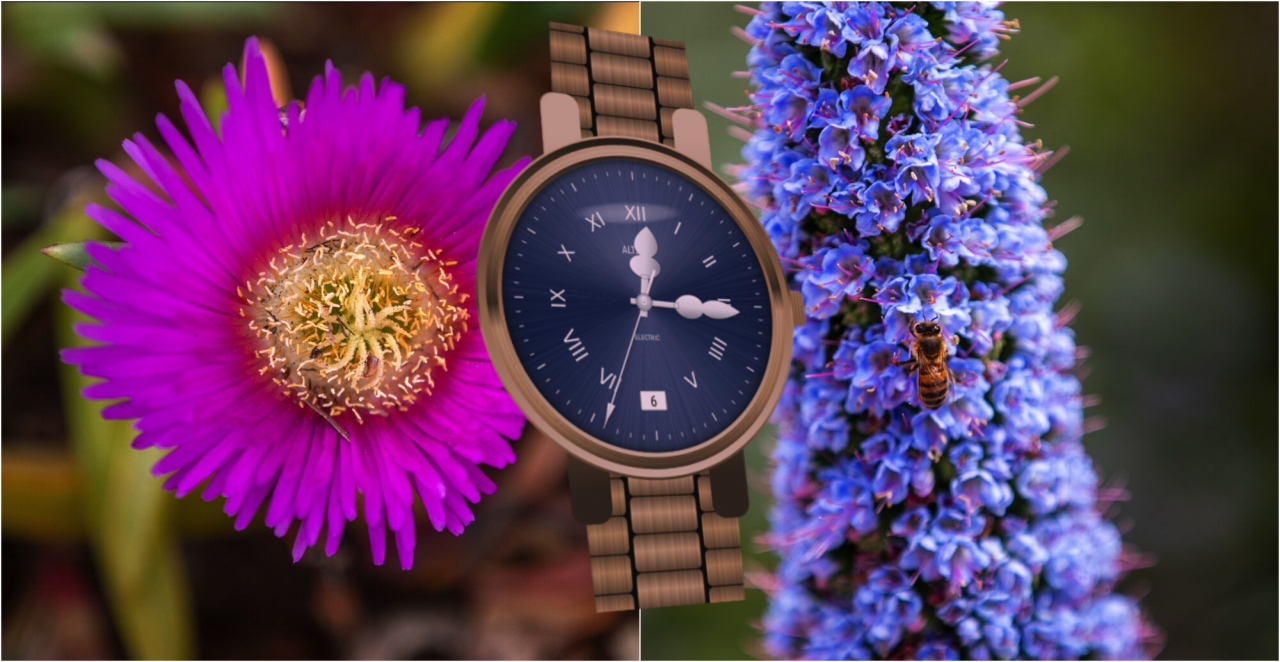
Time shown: **12:15:34**
